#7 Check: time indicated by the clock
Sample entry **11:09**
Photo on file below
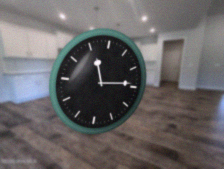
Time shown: **11:14**
